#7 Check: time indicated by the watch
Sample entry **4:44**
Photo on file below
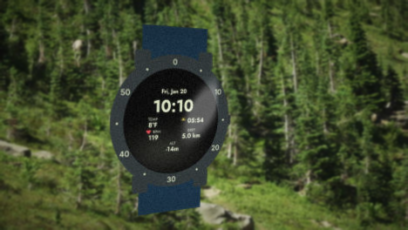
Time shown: **10:10**
